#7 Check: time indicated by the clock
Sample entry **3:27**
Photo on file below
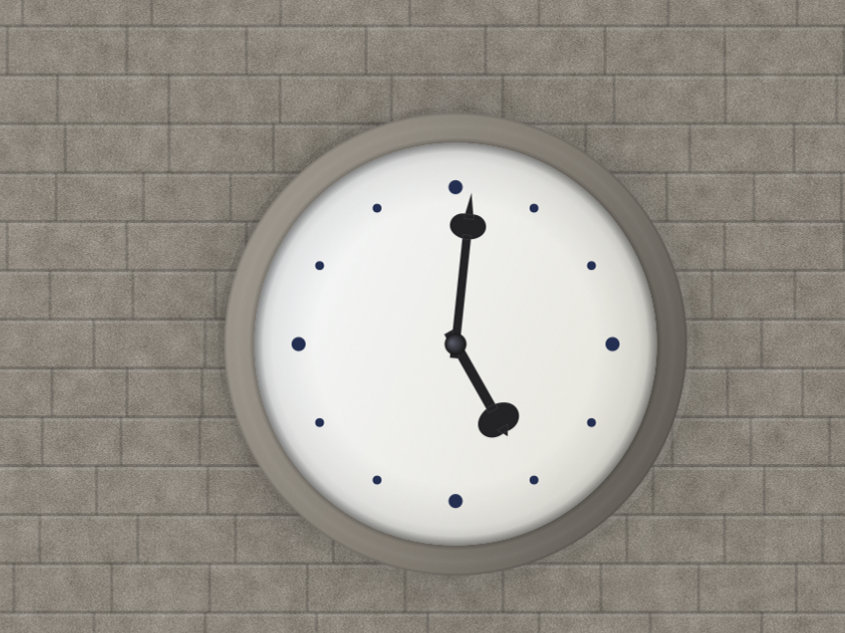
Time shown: **5:01**
